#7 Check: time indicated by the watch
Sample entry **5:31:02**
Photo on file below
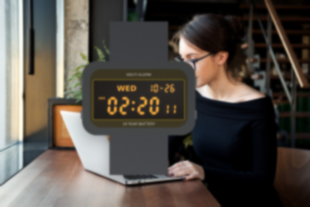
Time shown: **2:20:11**
